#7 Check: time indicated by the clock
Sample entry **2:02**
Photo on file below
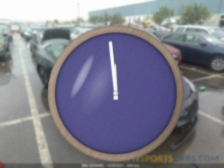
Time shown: **11:59**
